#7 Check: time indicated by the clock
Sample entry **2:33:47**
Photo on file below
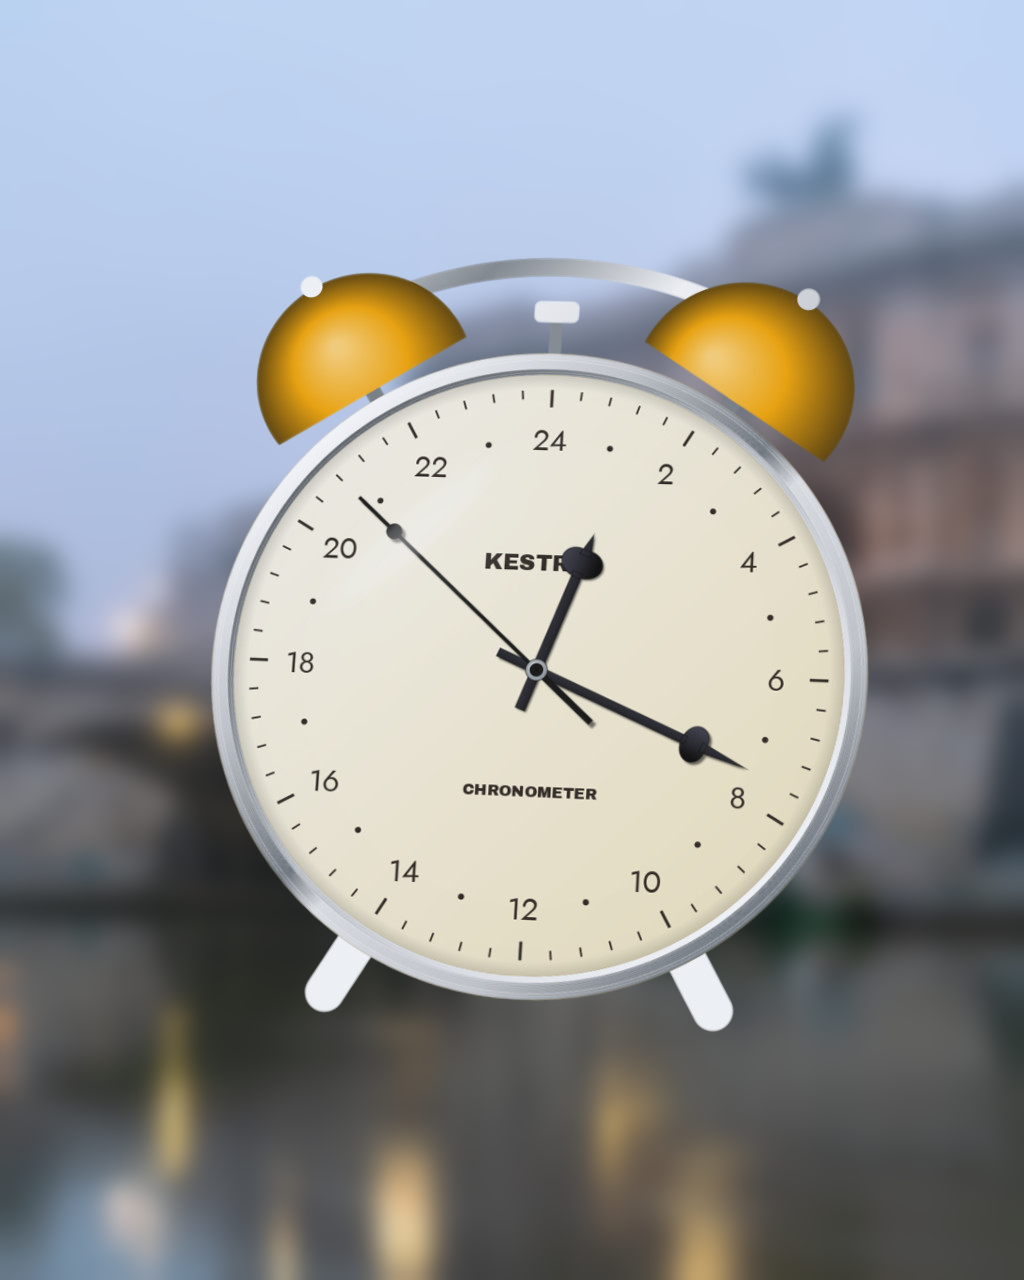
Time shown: **1:18:52**
